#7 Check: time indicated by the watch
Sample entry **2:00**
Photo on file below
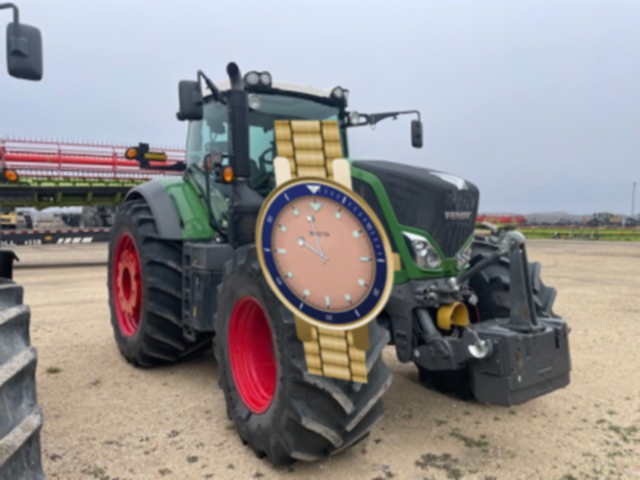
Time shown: **9:58**
